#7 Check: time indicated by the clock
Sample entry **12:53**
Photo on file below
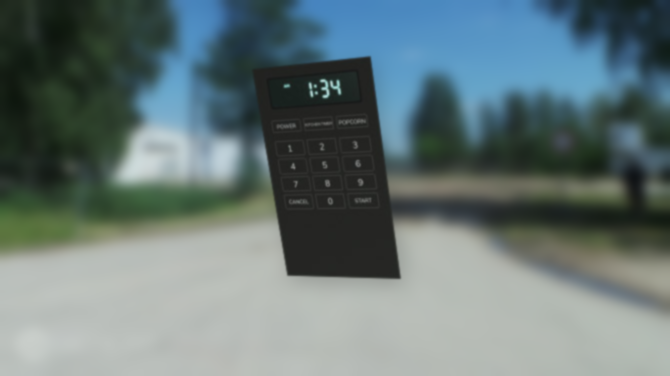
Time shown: **1:34**
